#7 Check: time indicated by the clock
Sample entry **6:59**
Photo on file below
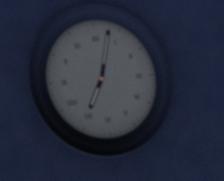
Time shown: **7:03**
